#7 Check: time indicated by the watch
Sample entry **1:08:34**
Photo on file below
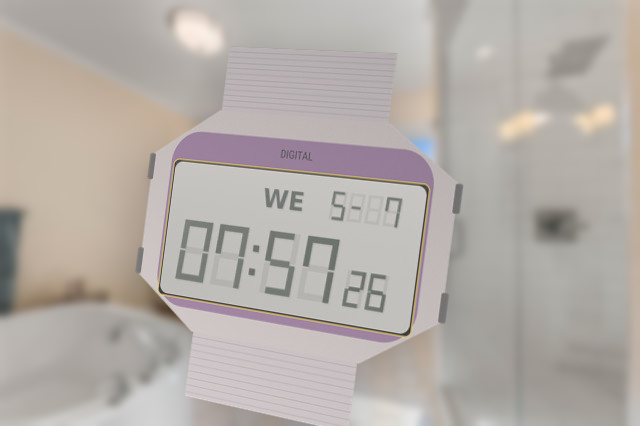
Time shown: **7:57:26**
